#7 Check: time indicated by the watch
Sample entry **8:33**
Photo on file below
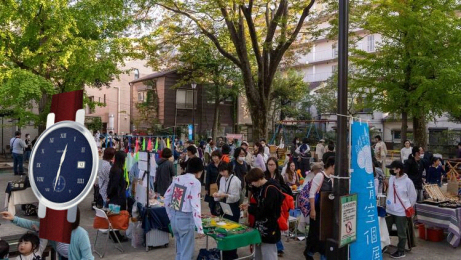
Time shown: **12:32**
